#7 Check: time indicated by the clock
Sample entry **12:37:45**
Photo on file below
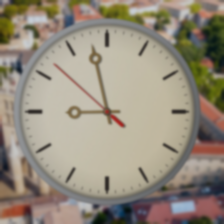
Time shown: **8:57:52**
